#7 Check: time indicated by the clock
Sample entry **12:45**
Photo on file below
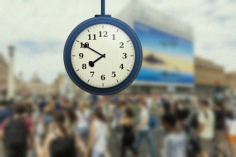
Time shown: **7:50**
